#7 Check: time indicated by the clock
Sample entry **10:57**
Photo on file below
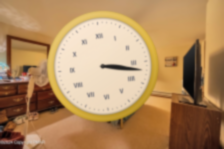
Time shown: **3:17**
